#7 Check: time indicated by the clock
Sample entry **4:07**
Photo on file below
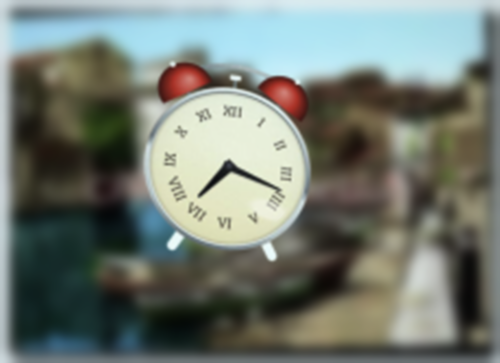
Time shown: **7:18**
